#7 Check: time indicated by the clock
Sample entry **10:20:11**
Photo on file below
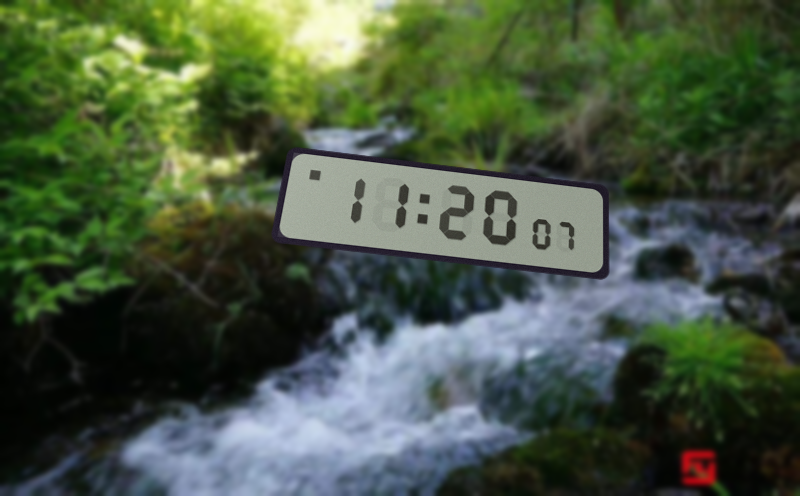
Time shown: **11:20:07**
